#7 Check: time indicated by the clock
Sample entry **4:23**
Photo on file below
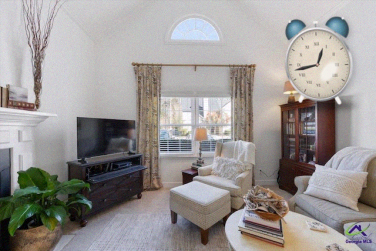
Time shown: **12:43**
